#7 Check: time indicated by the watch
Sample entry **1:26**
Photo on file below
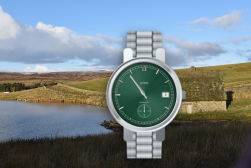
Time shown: **10:54**
